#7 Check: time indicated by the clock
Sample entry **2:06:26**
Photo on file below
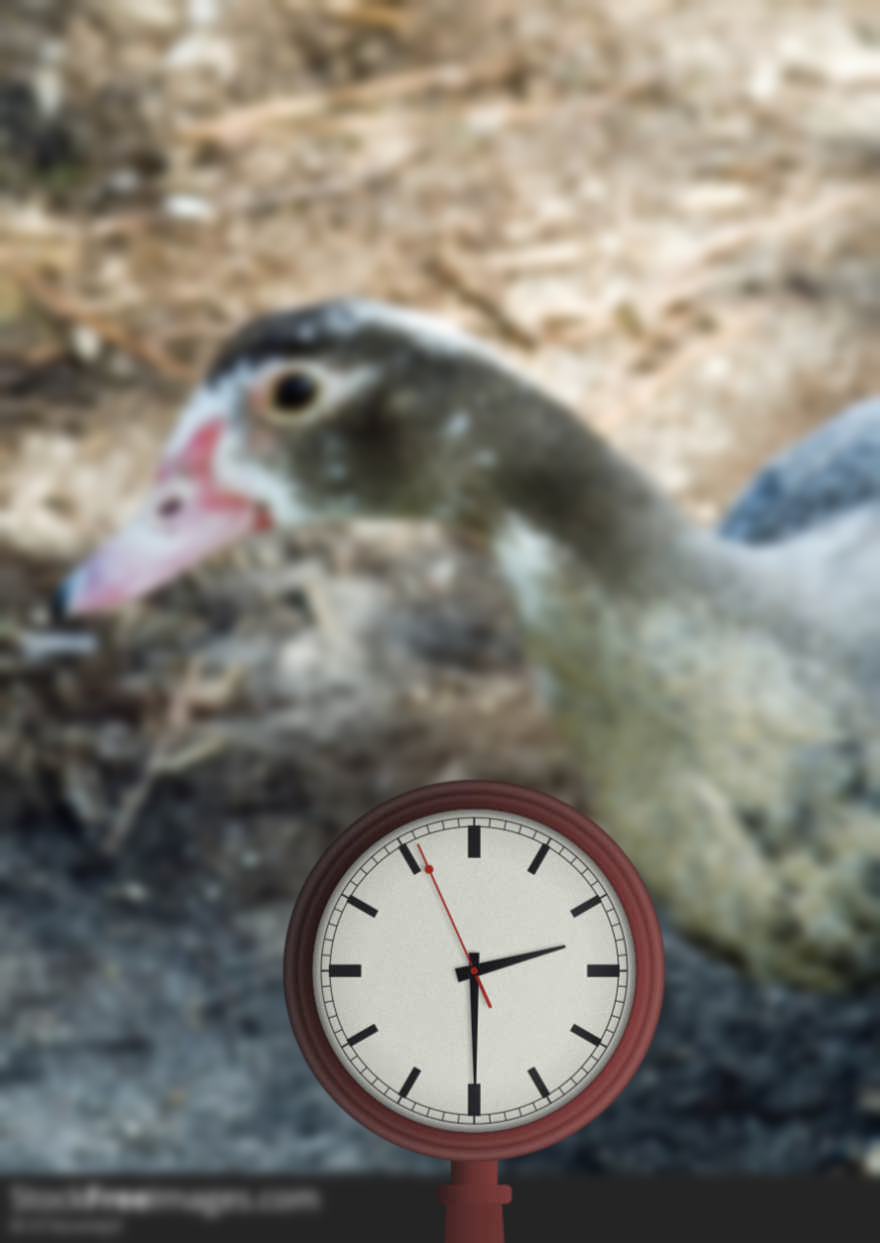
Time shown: **2:29:56**
